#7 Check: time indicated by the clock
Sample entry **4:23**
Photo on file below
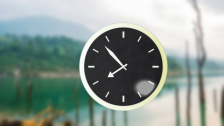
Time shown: **7:53**
